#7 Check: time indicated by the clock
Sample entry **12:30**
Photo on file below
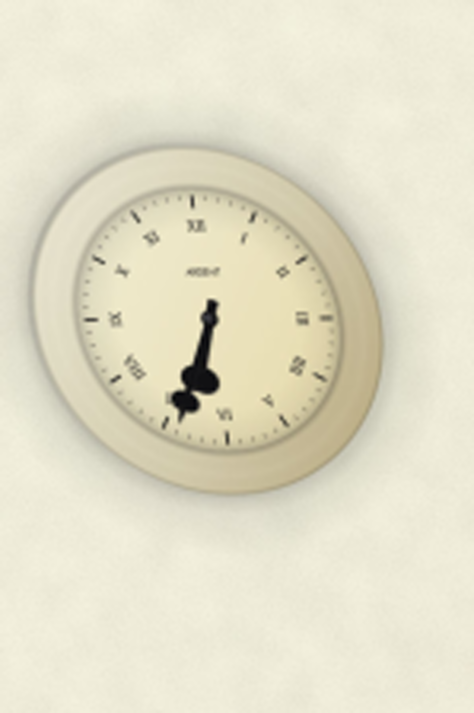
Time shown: **6:34**
